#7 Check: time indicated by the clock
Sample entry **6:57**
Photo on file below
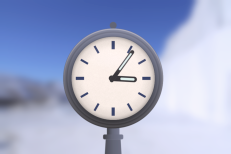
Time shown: **3:06**
